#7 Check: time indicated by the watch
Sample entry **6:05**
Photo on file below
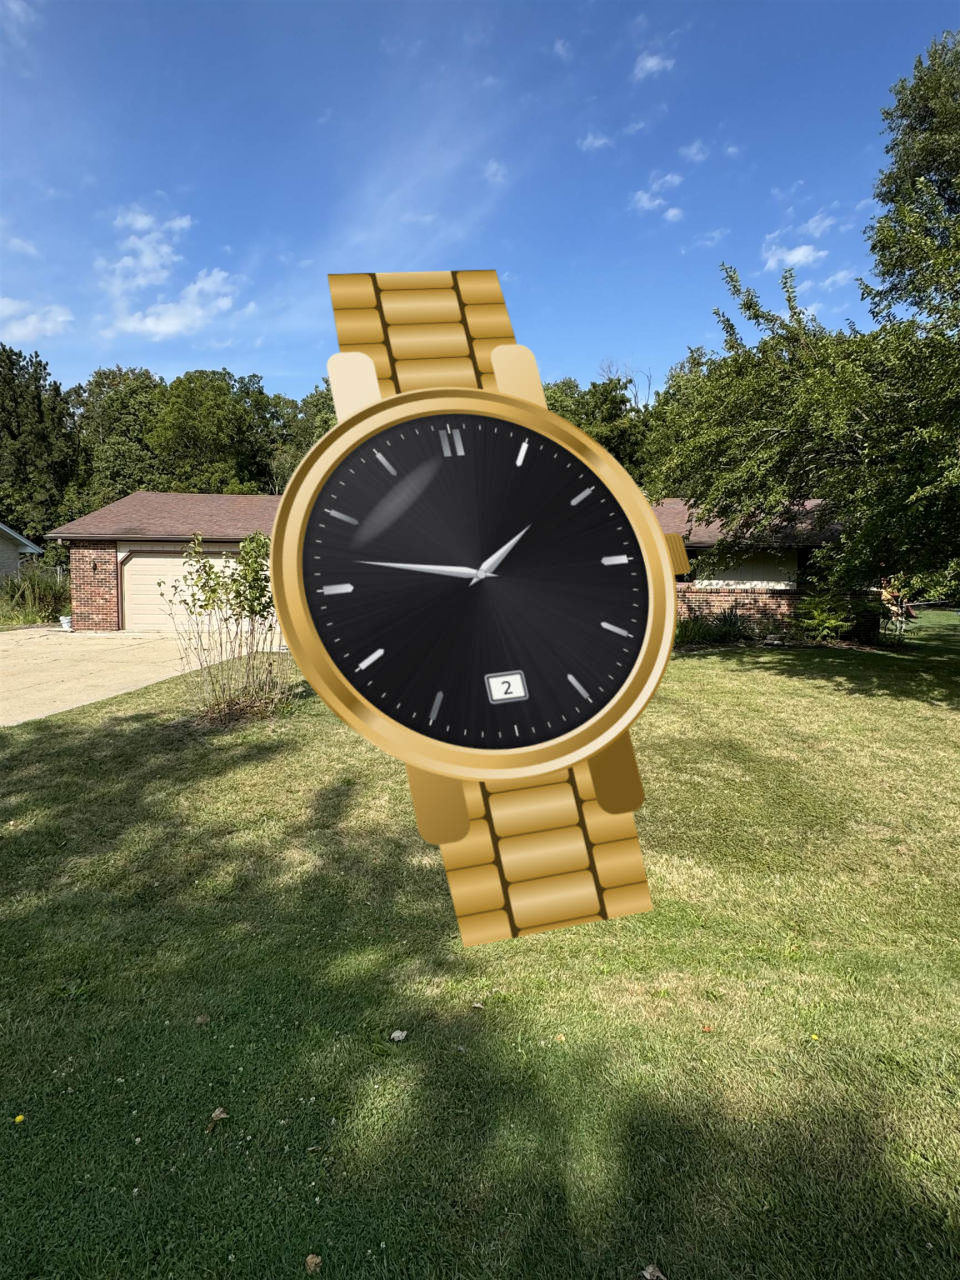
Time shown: **1:47**
